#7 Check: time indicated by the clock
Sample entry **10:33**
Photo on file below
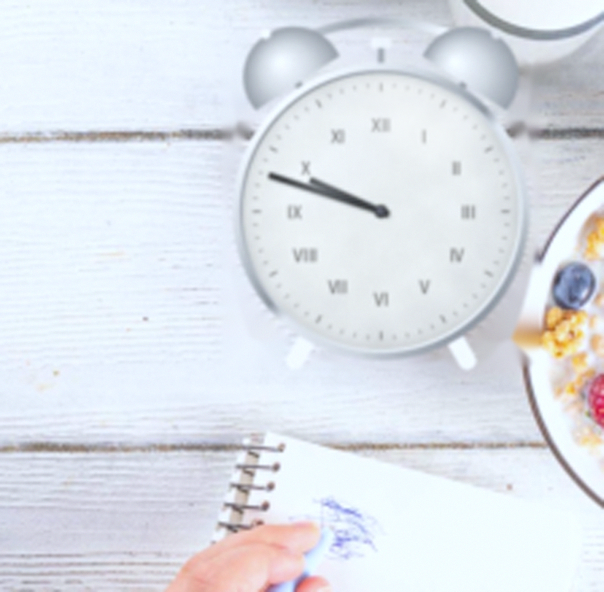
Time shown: **9:48**
